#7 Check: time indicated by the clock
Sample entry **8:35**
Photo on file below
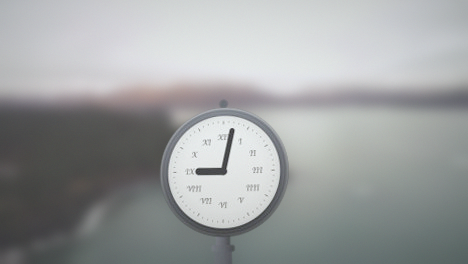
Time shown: **9:02**
